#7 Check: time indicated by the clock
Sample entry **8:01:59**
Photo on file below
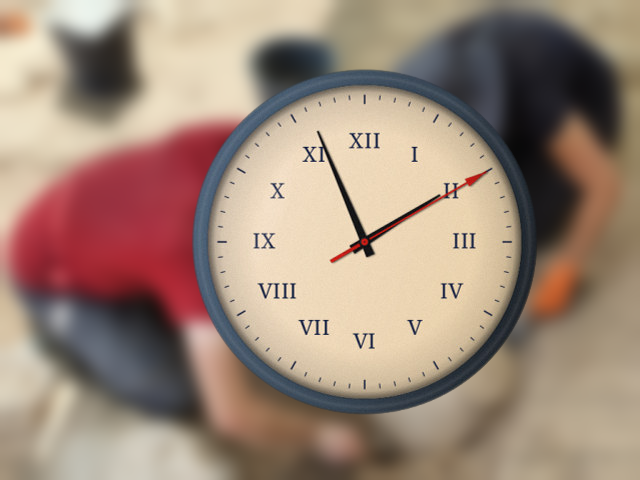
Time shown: **1:56:10**
